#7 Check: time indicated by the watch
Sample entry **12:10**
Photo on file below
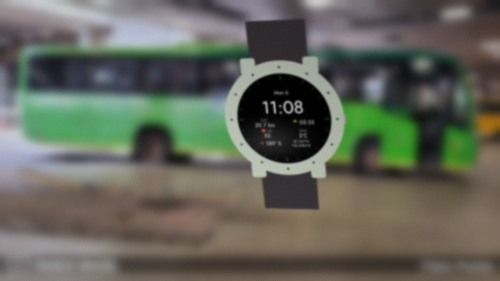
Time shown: **11:08**
